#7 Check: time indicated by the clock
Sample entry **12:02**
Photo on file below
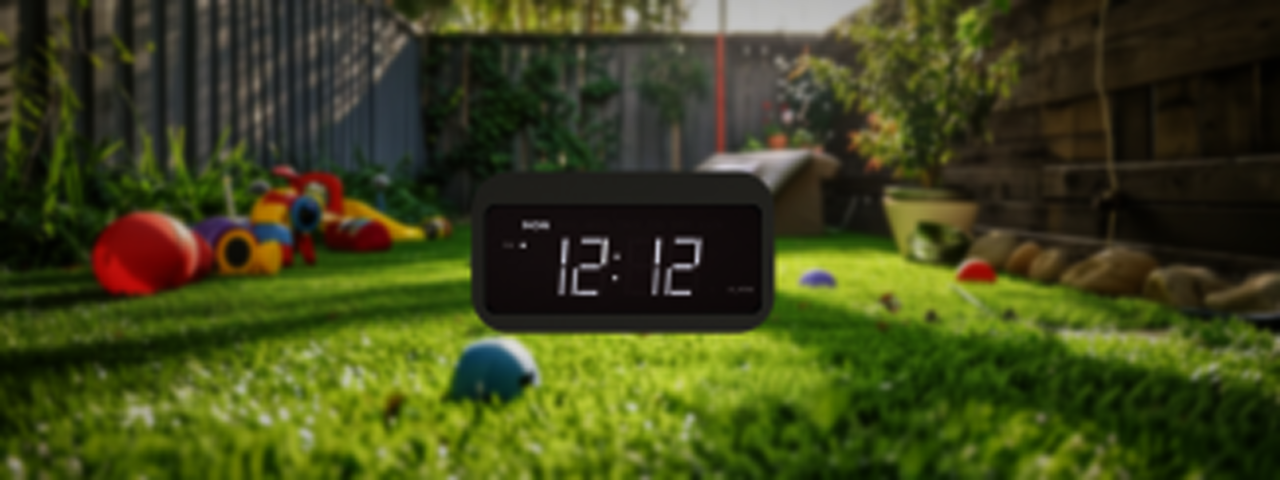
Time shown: **12:12**
